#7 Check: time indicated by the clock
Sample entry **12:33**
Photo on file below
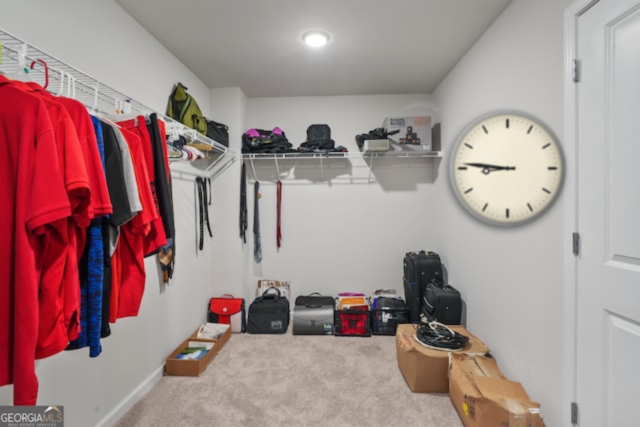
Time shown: **8:46**
